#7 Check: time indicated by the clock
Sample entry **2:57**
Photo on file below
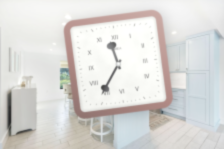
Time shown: **11:36**
